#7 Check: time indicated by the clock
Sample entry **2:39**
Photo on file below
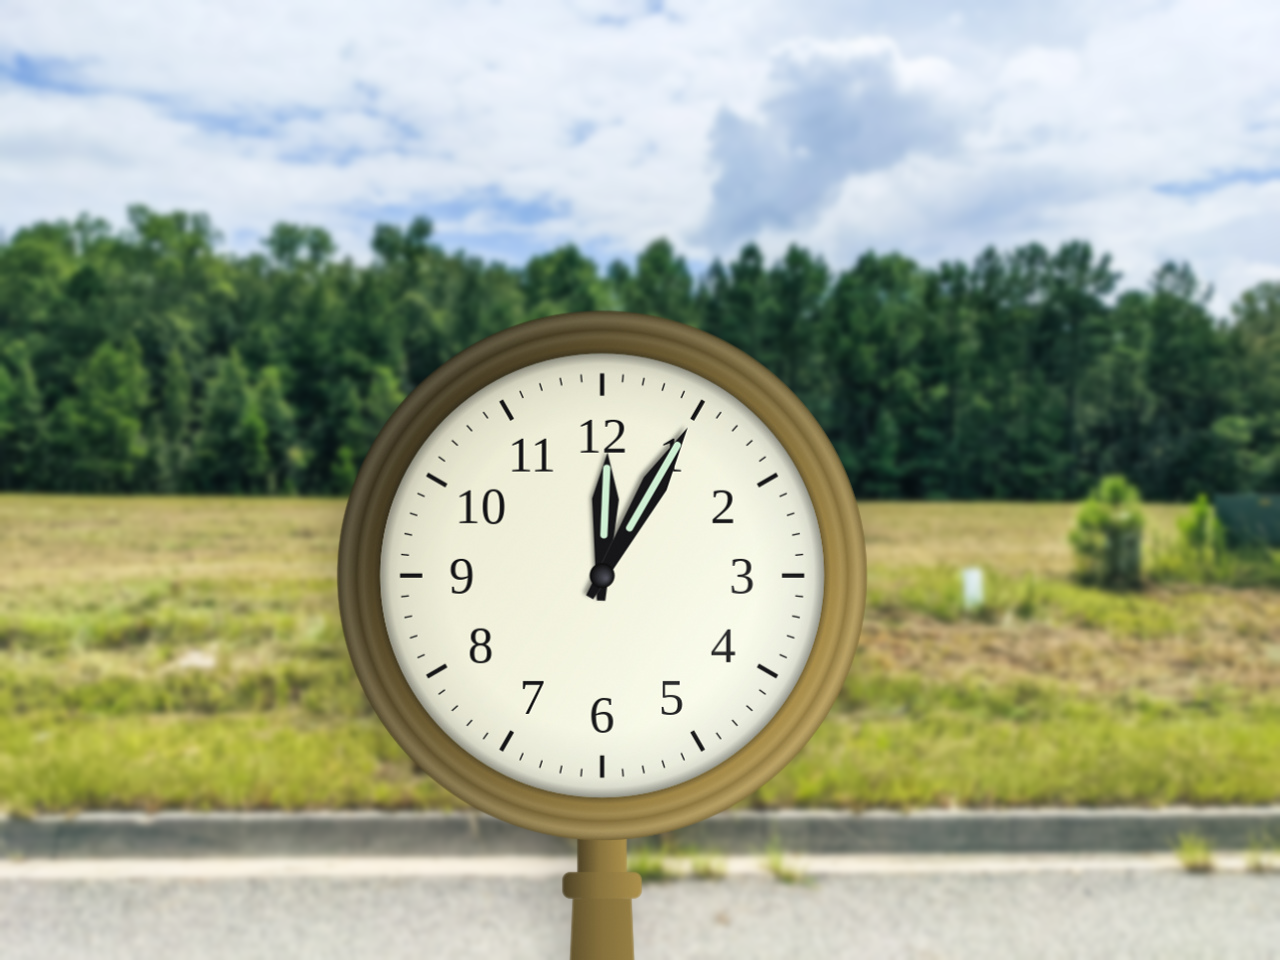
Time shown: **12:05**
